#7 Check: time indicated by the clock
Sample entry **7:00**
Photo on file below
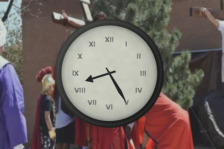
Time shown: **8:25**
